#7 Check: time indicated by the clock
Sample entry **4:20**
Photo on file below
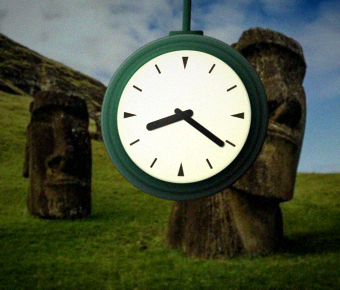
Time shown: **8:21**
